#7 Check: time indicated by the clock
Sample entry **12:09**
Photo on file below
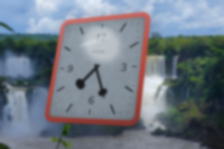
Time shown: **7:26**
